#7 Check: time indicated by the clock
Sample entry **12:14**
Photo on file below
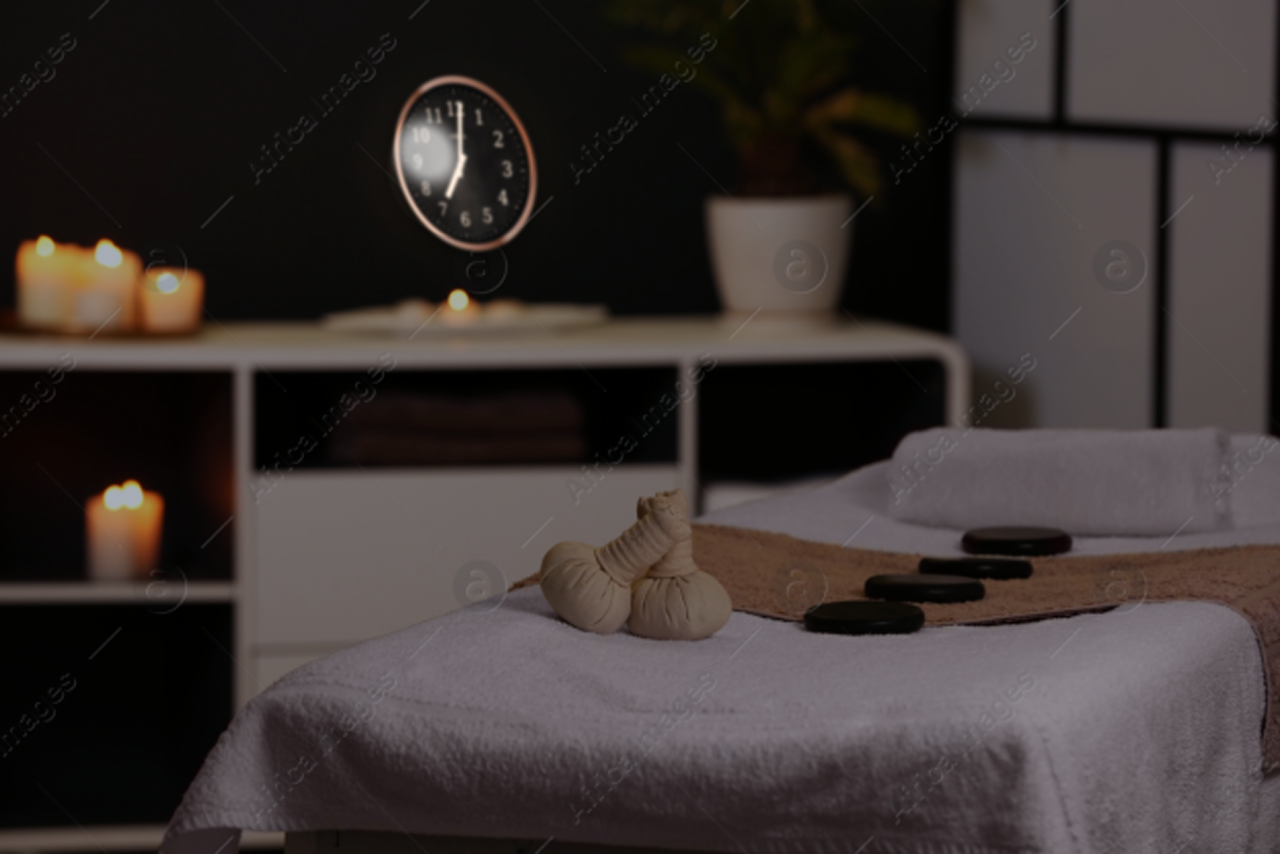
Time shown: **7:01**
